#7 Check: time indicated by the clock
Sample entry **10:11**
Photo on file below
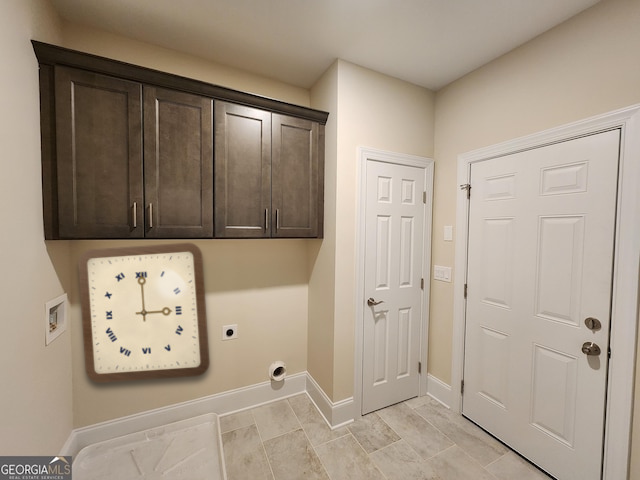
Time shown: **3:00**
